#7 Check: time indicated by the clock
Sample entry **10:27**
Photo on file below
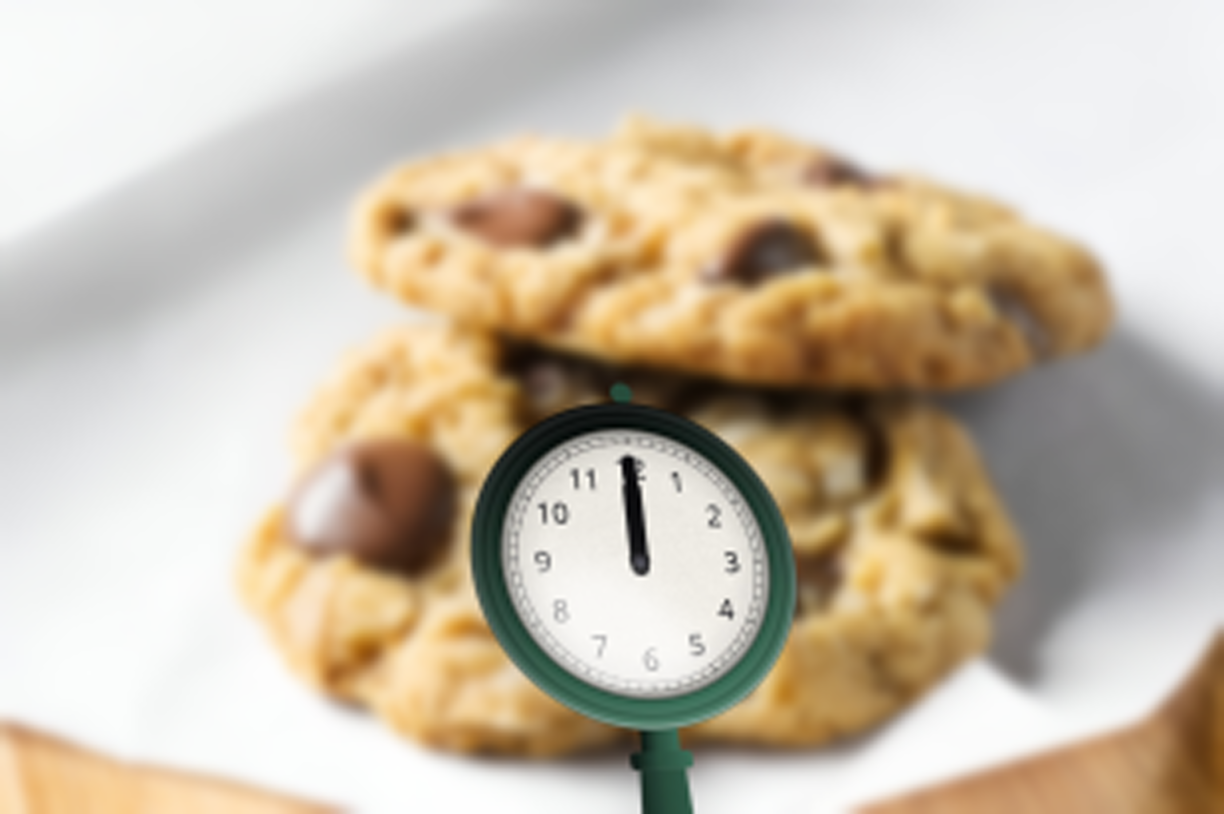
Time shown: **12:00**
